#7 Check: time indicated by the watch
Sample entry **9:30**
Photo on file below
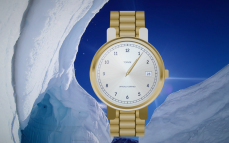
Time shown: **1:06**
